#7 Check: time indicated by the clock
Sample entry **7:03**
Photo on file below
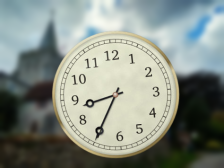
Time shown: **8:35**
